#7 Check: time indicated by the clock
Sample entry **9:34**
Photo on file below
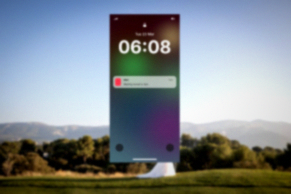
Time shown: **6:08**
